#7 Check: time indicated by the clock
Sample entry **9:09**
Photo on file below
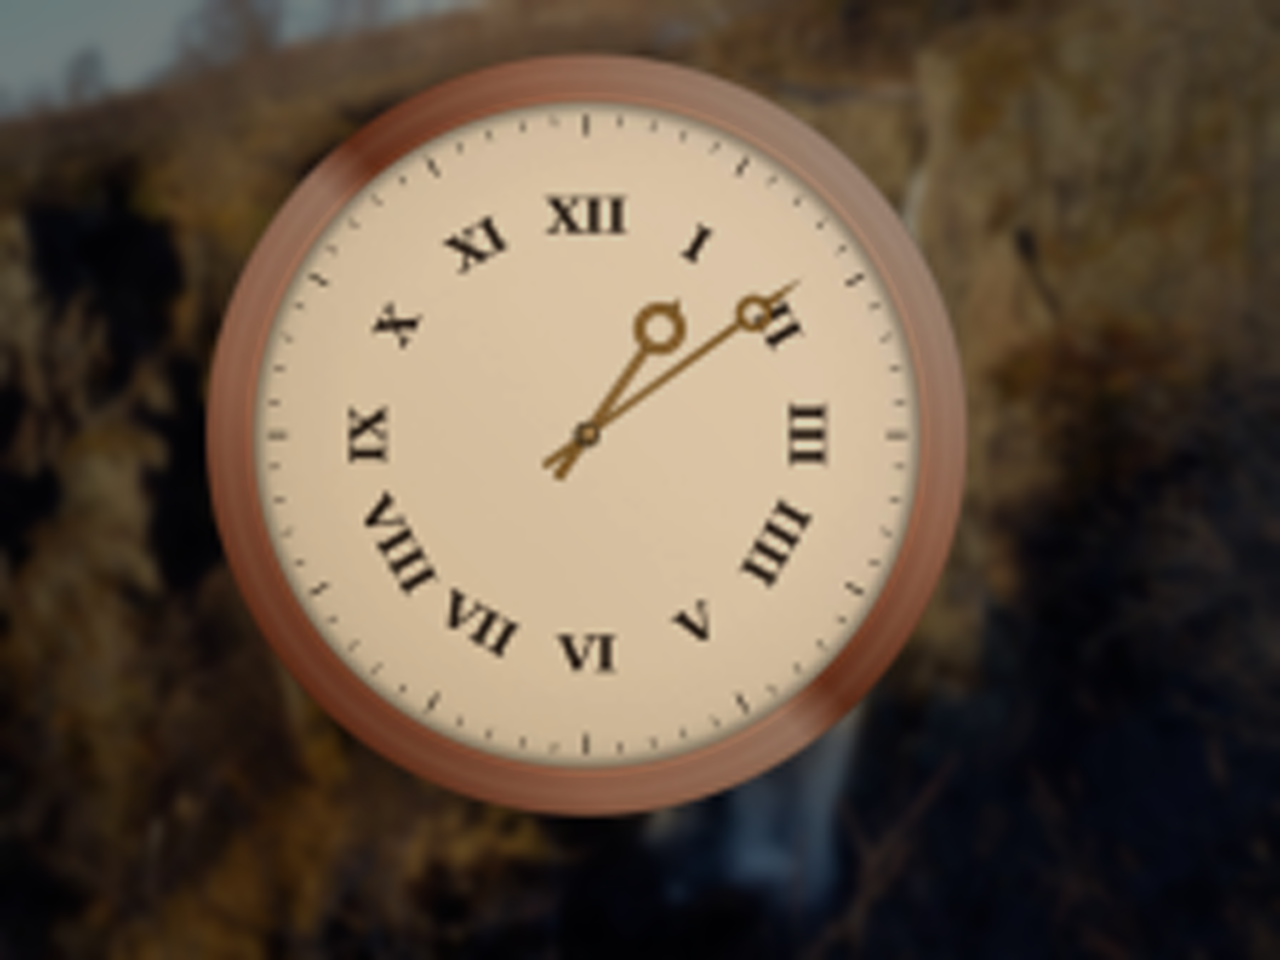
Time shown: **1:09**
